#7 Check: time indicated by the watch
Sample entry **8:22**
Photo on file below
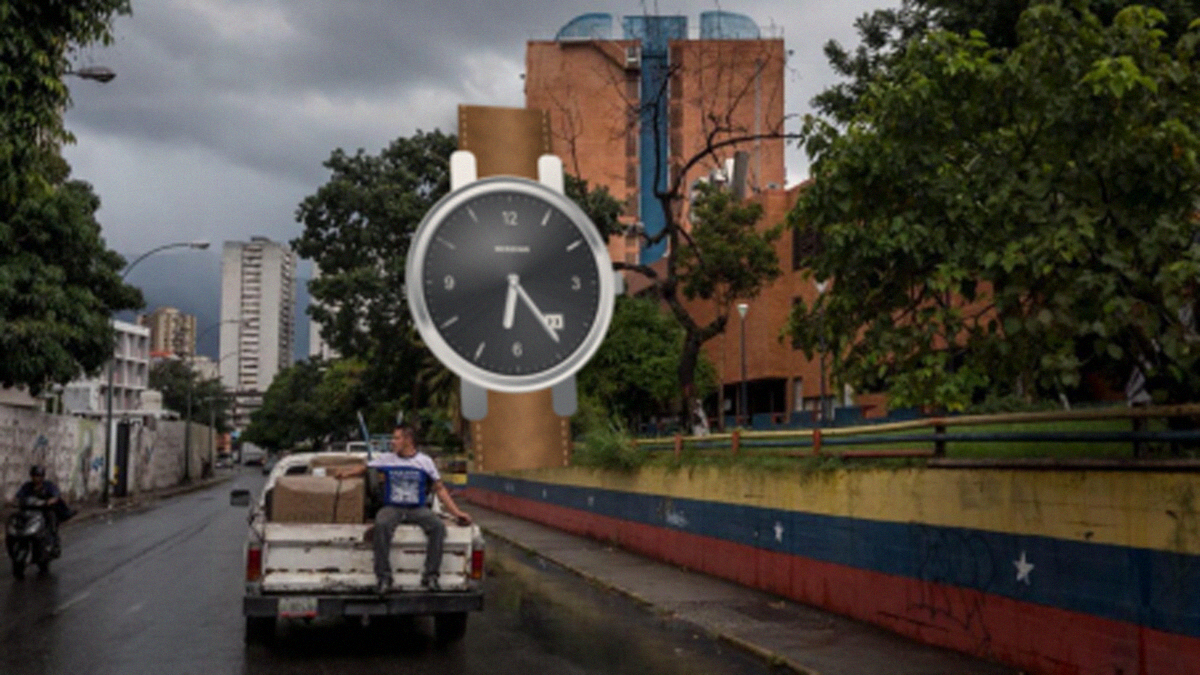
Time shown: **6:24**
